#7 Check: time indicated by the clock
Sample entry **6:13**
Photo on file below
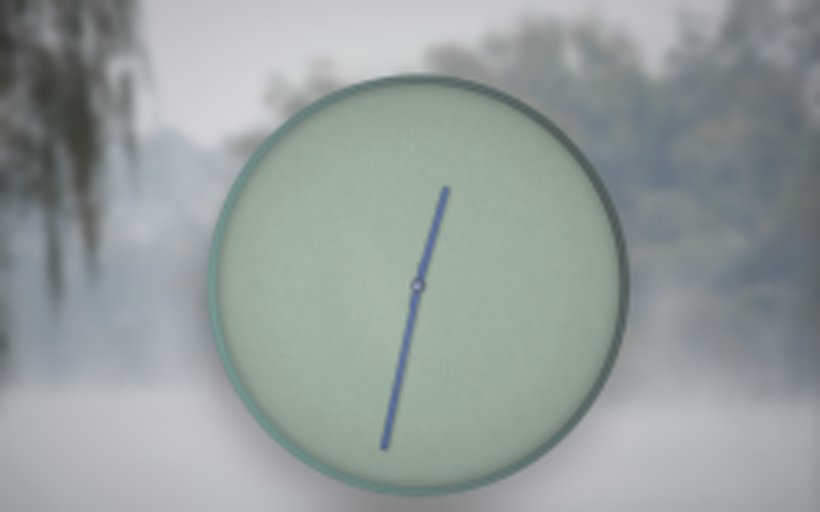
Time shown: **12:32**
